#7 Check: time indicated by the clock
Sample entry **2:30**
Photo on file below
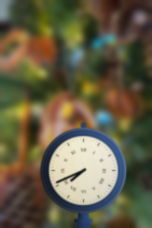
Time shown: **7:41**
